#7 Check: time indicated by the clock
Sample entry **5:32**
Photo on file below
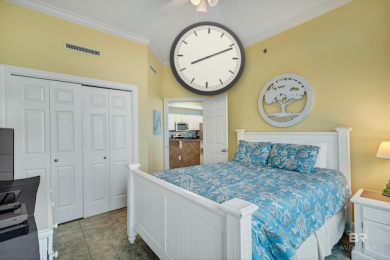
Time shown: **8:11**
